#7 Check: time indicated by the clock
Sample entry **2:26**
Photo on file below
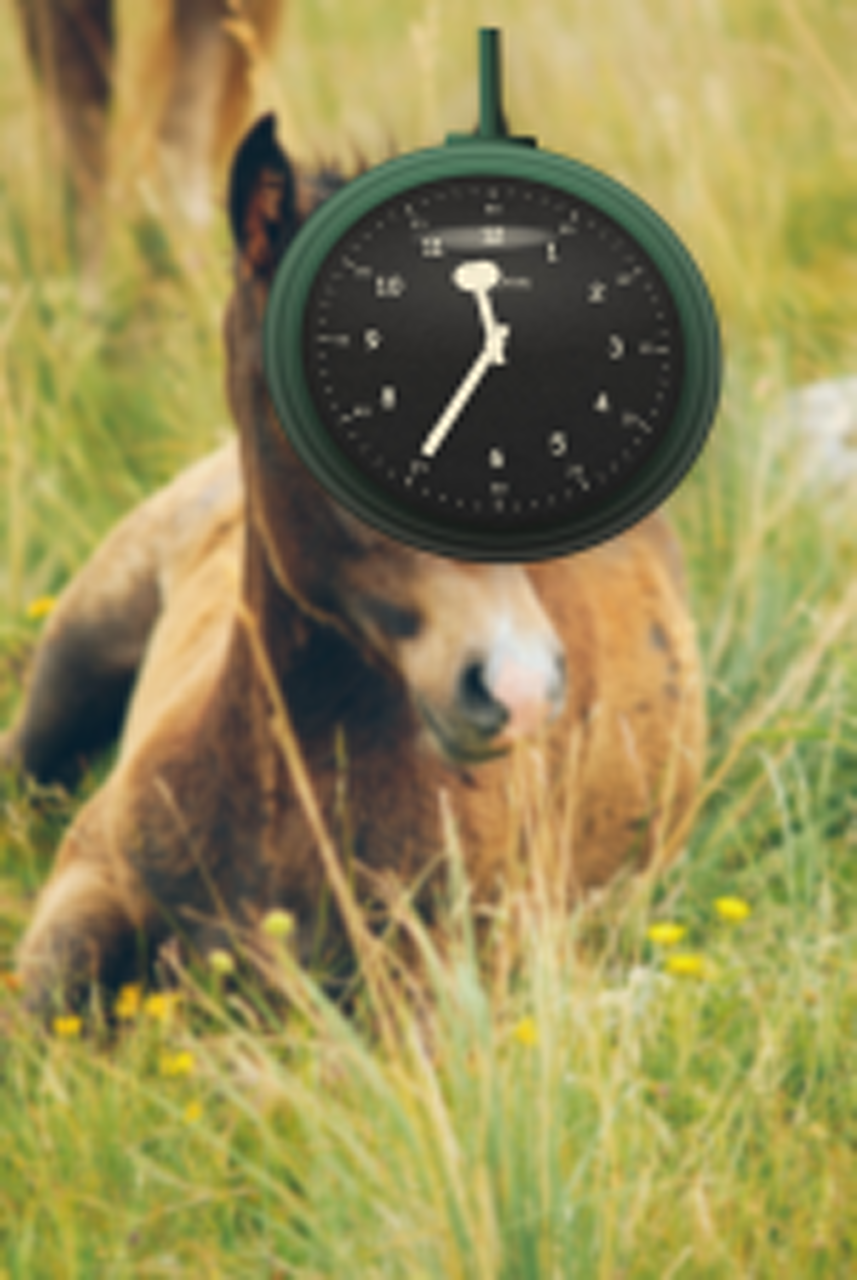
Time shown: **11:35**
